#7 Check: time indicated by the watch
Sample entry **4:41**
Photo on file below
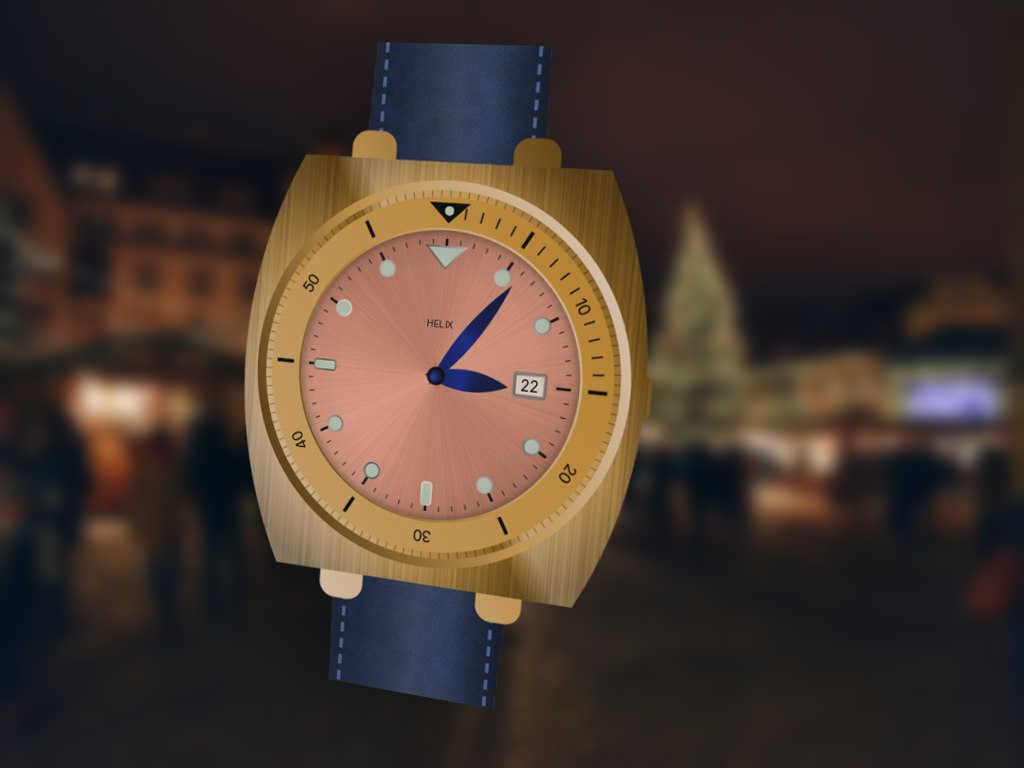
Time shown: **3:06**
